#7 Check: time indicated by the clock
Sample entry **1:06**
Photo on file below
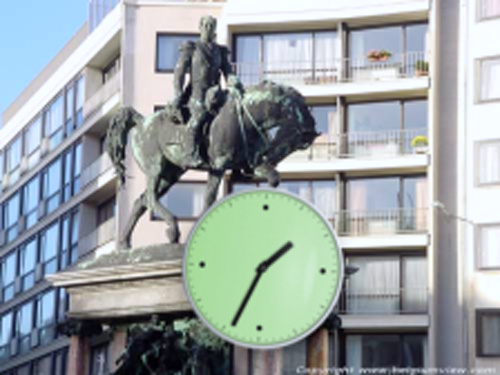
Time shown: **1:34**
